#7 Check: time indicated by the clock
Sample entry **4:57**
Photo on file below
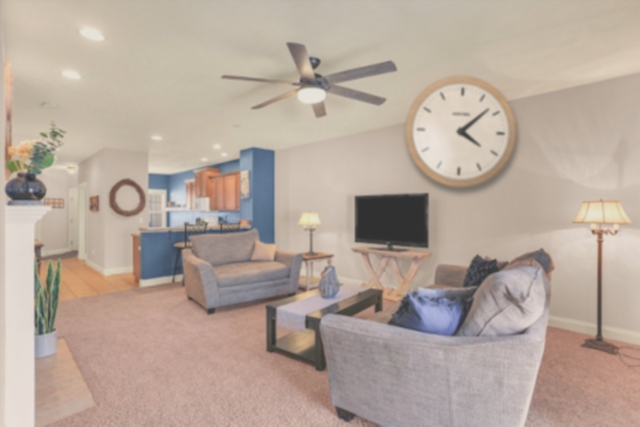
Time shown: **4:08**
